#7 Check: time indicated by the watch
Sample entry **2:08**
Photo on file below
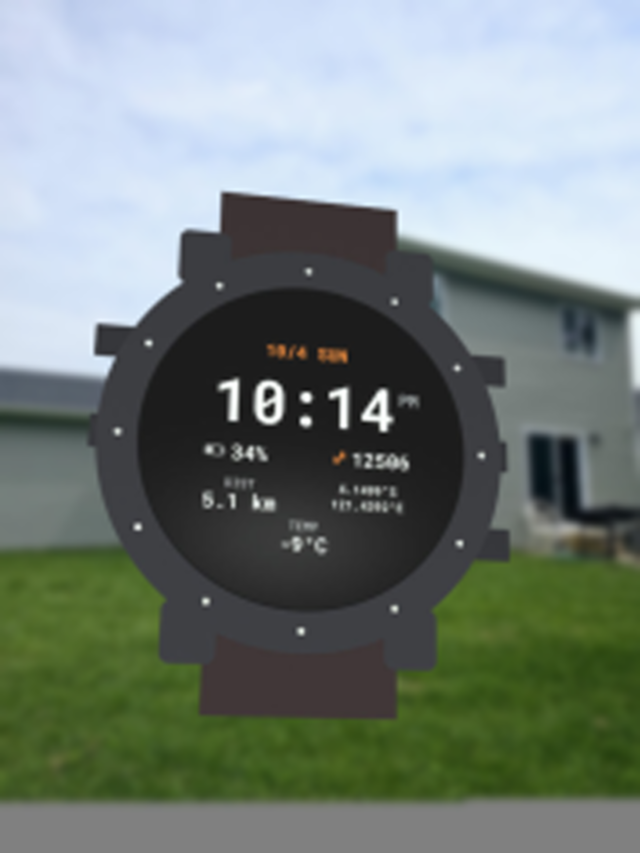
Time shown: **10:14**
